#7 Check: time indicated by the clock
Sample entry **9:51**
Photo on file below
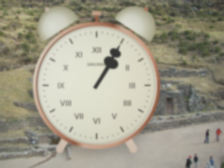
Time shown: **1:05**
